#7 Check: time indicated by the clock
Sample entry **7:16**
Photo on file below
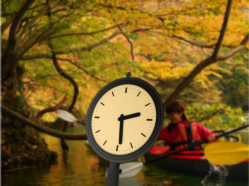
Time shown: **2:29**
